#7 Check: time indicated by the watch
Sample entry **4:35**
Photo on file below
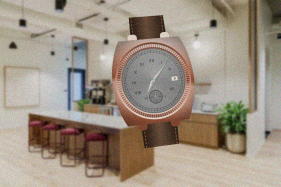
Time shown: **7:07**
